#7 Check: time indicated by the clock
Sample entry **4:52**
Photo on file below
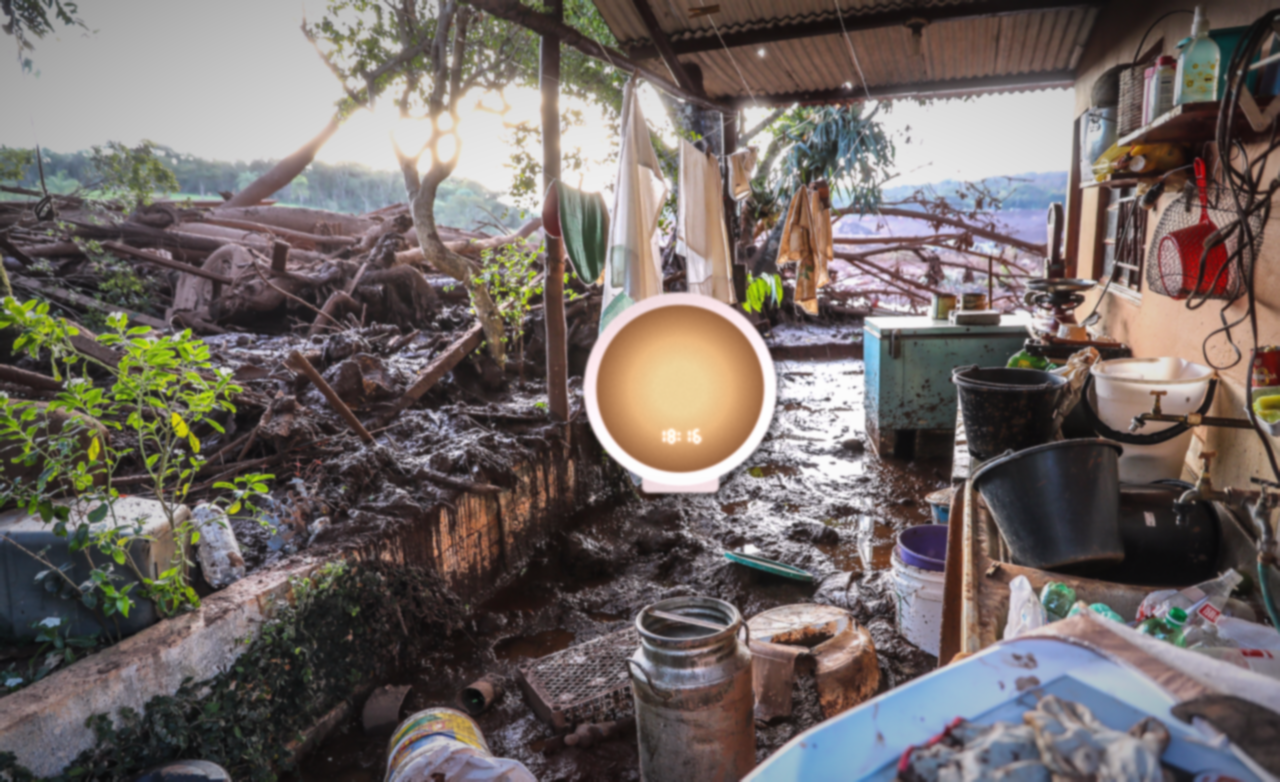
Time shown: **18:16**
